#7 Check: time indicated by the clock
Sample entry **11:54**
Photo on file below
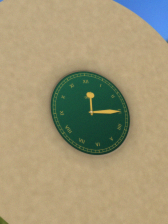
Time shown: **12:15**
